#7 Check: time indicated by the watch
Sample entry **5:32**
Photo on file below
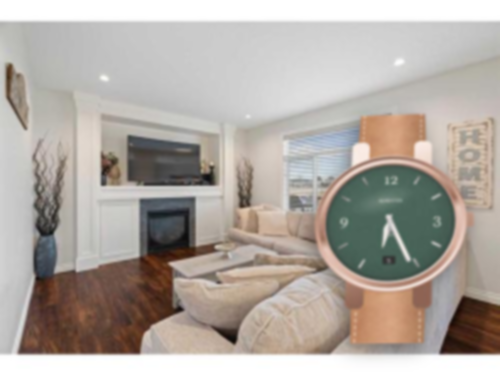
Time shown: **6:26**
